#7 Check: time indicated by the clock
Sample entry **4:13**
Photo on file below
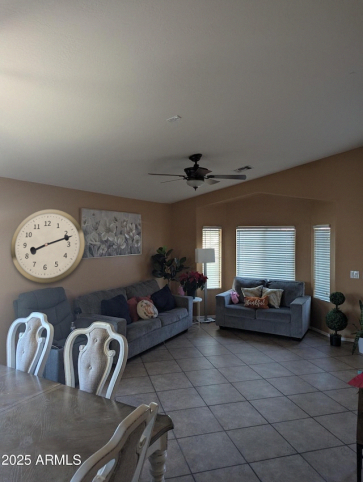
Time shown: **8:12**
